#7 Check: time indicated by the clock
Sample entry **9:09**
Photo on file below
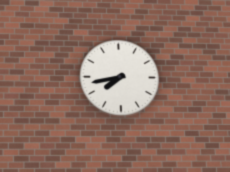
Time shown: **7:43**
